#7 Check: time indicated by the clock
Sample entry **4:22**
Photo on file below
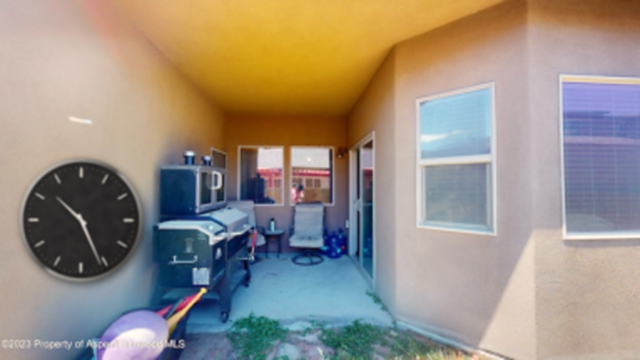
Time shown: **10:26**
